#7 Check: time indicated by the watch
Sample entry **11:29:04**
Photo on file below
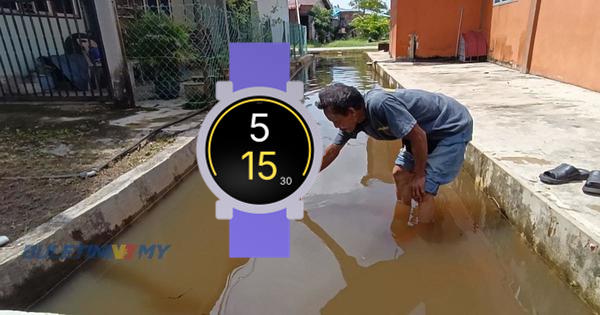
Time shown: **5:15:30**
